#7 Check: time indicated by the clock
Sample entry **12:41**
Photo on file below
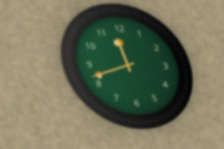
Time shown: **11:42**
